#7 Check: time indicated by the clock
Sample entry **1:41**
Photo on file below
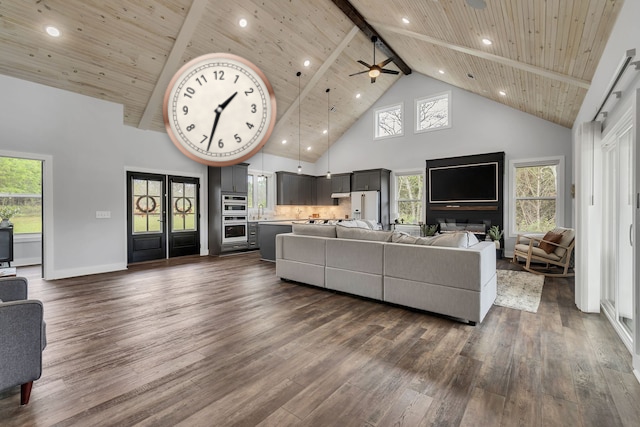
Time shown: **1:33**
